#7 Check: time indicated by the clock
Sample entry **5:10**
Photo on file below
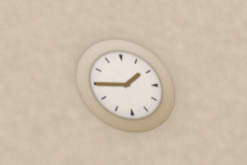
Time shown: **1:45**
